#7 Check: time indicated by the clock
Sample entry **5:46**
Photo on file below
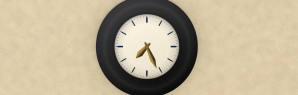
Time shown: **7:26**
